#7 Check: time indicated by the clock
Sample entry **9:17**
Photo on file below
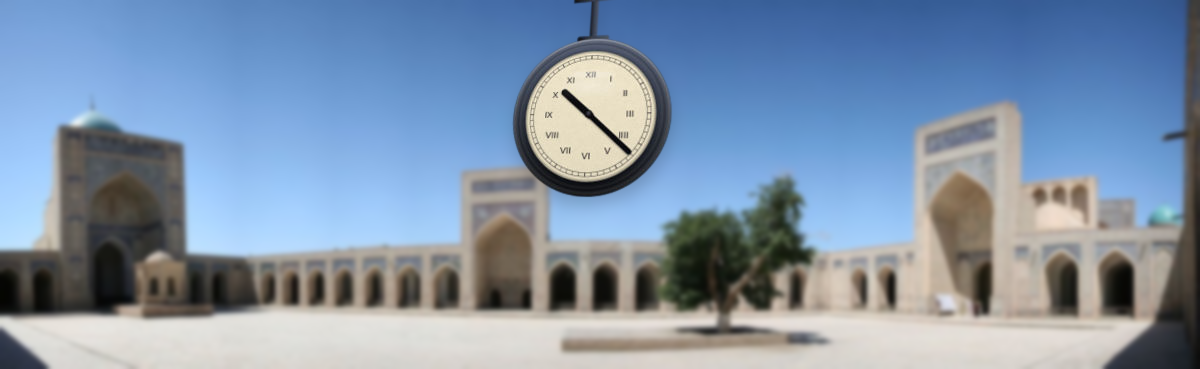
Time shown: **10:22**
